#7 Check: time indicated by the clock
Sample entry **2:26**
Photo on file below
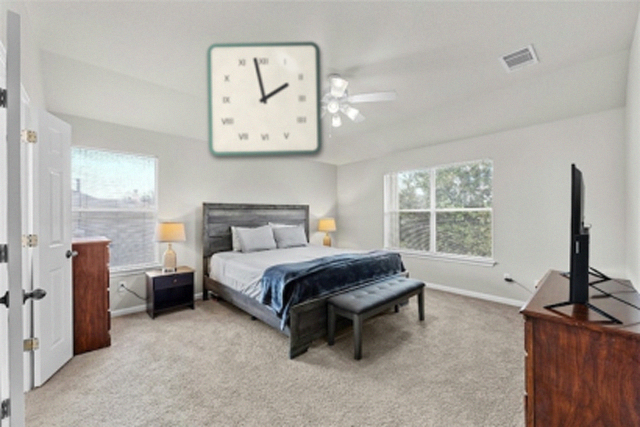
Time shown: **1:58**
